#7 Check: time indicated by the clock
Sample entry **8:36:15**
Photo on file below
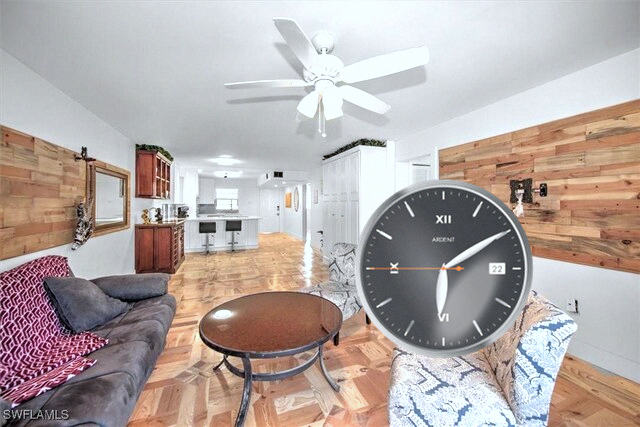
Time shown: **6:09:45**
